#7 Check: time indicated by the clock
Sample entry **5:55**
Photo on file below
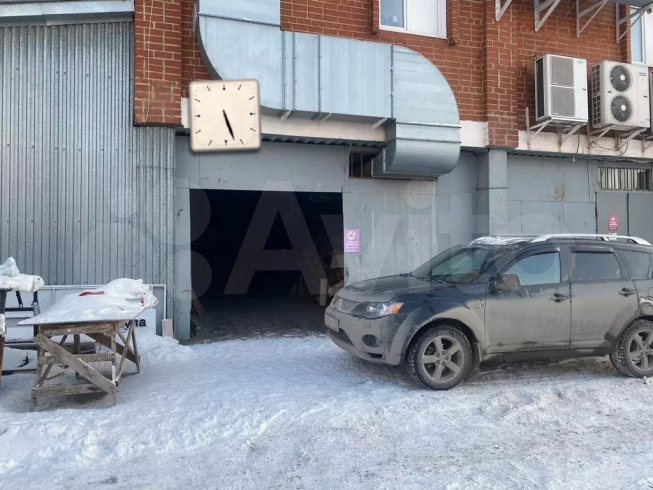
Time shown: **5:27**
